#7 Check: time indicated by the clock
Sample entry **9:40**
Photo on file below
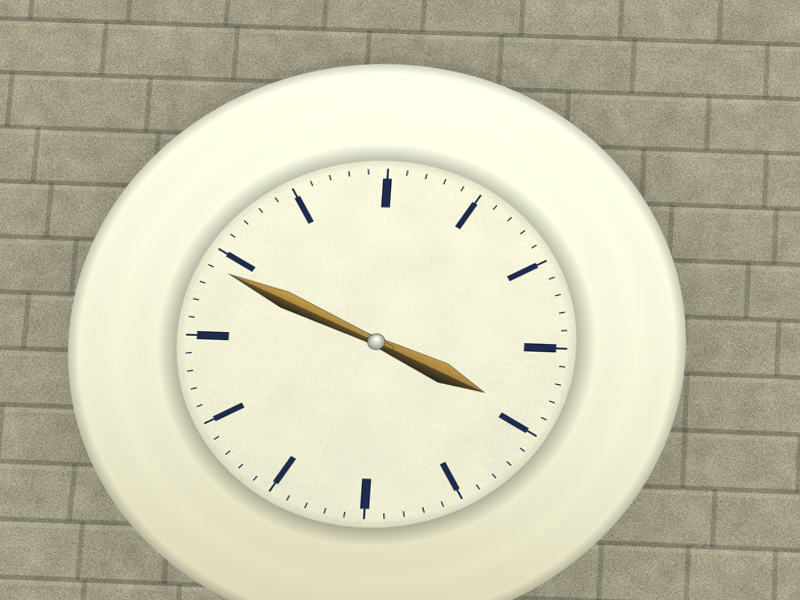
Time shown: **3:49**
